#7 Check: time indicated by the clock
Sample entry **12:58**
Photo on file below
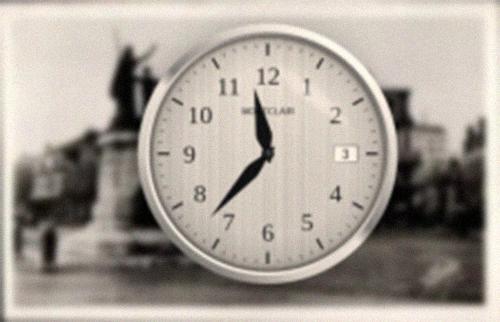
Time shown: **11:37**
